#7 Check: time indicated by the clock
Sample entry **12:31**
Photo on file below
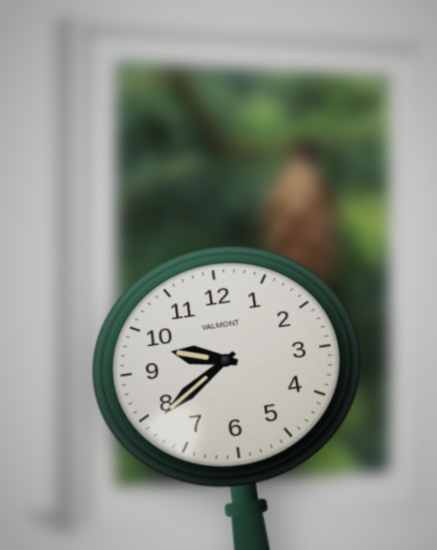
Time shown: **9:39**
